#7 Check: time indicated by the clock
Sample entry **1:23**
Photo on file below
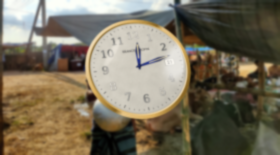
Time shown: **12:13**
